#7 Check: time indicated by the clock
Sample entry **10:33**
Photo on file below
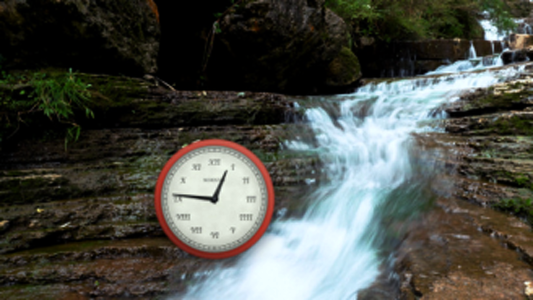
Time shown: **12:46**
